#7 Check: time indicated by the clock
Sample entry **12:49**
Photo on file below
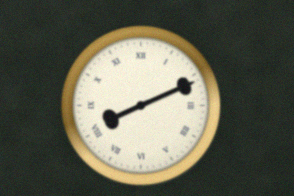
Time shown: **8:11**
